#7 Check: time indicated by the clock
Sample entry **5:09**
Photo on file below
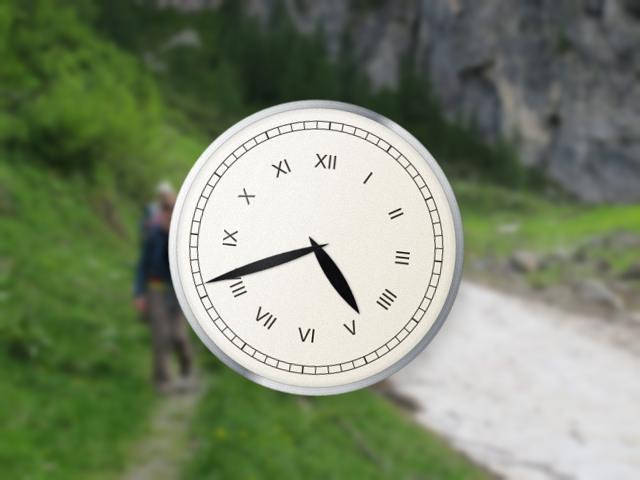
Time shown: **4:41**
